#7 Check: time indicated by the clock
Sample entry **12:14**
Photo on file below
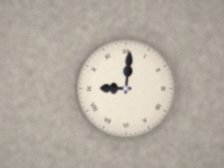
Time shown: **9:01**
